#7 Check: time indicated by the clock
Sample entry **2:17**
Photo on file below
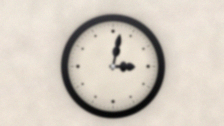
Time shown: **3:02**
